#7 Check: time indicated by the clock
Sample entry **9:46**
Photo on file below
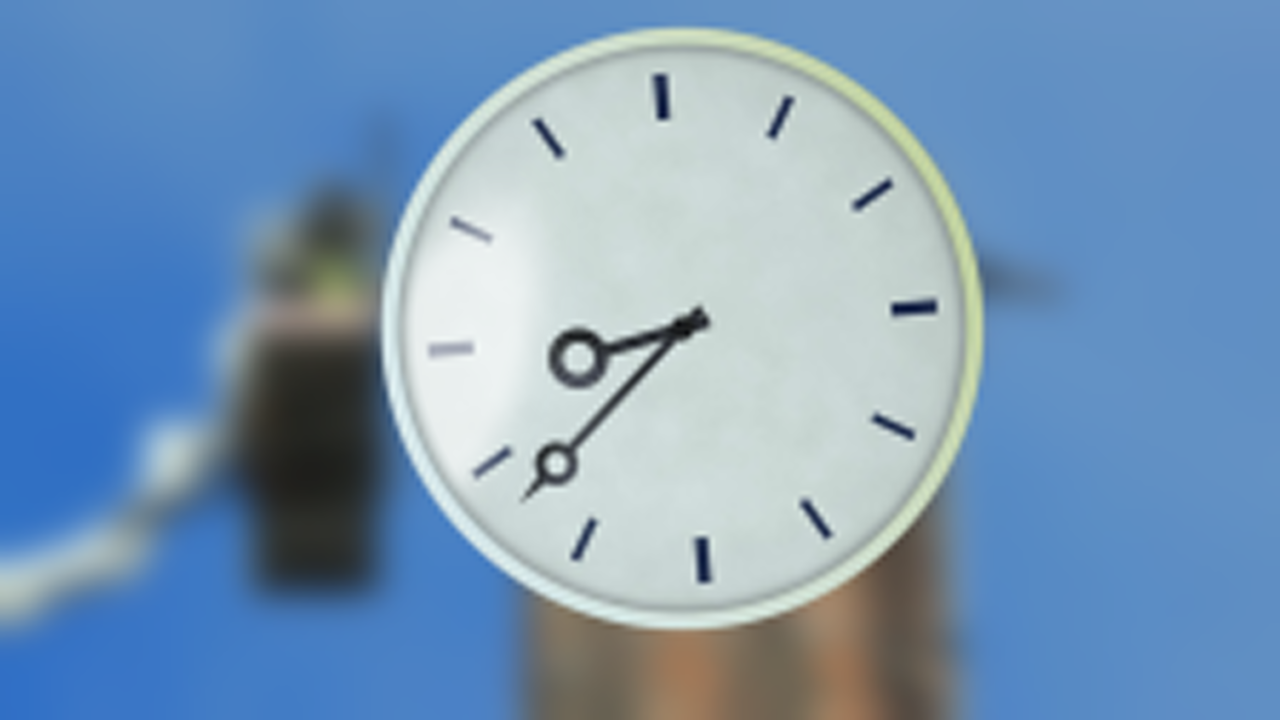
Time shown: **8:38**
